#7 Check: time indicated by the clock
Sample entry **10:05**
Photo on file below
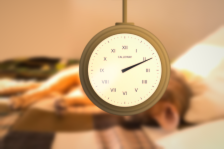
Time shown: **2:11**
